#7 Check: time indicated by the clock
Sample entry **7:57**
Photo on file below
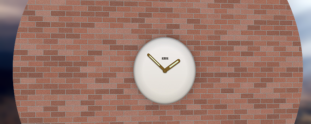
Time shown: **1:52**
